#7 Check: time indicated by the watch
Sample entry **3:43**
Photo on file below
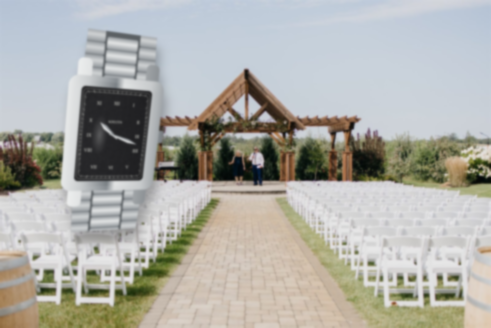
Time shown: **10:18**
